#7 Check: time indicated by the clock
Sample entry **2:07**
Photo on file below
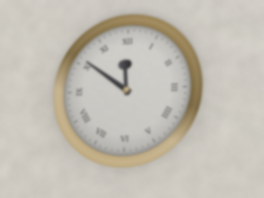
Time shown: **11:51**
